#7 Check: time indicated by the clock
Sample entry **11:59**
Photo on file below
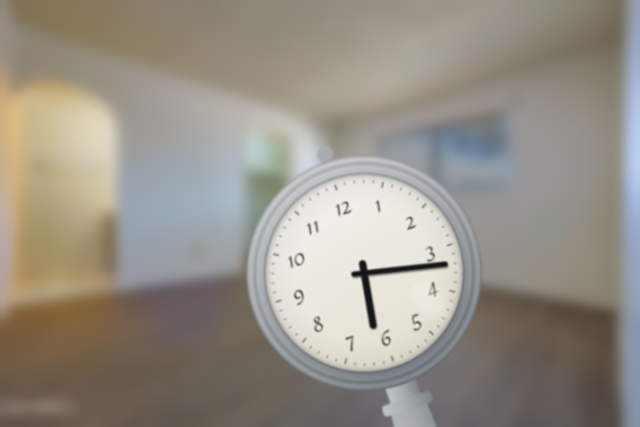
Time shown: **6:17**
